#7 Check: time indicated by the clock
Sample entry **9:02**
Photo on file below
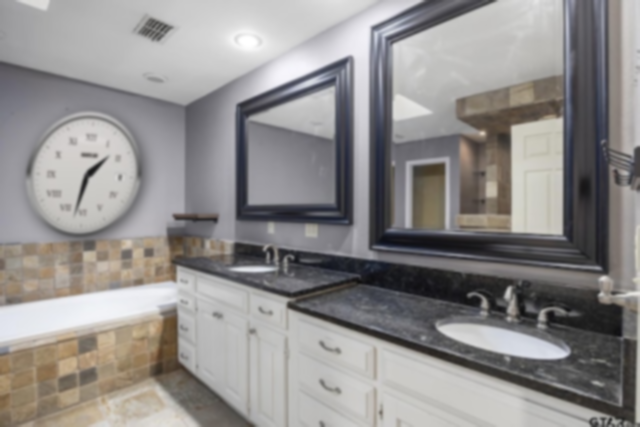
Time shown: **1:32**
